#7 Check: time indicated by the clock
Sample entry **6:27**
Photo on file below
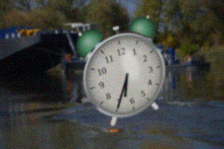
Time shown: **6:35**
